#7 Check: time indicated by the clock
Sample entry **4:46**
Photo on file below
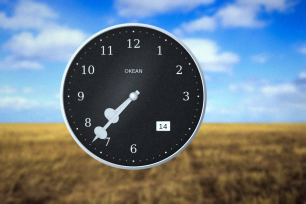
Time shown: **7:37**
